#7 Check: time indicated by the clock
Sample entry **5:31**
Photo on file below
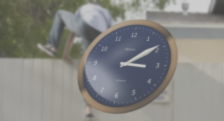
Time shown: **3:09**
